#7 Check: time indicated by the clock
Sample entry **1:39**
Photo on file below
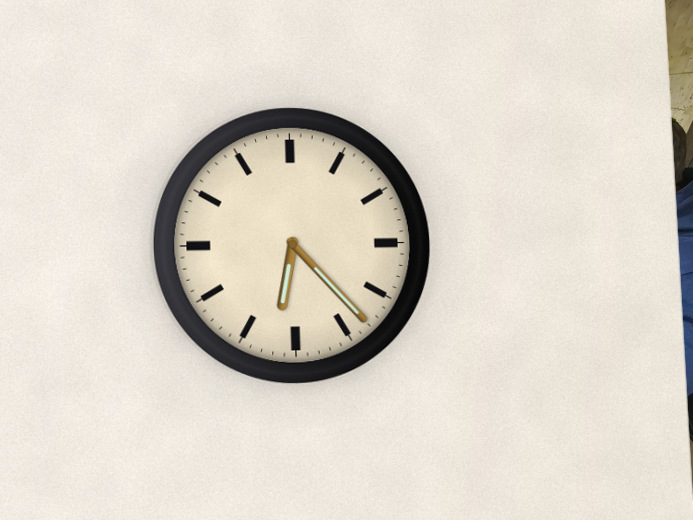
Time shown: **6:23**
